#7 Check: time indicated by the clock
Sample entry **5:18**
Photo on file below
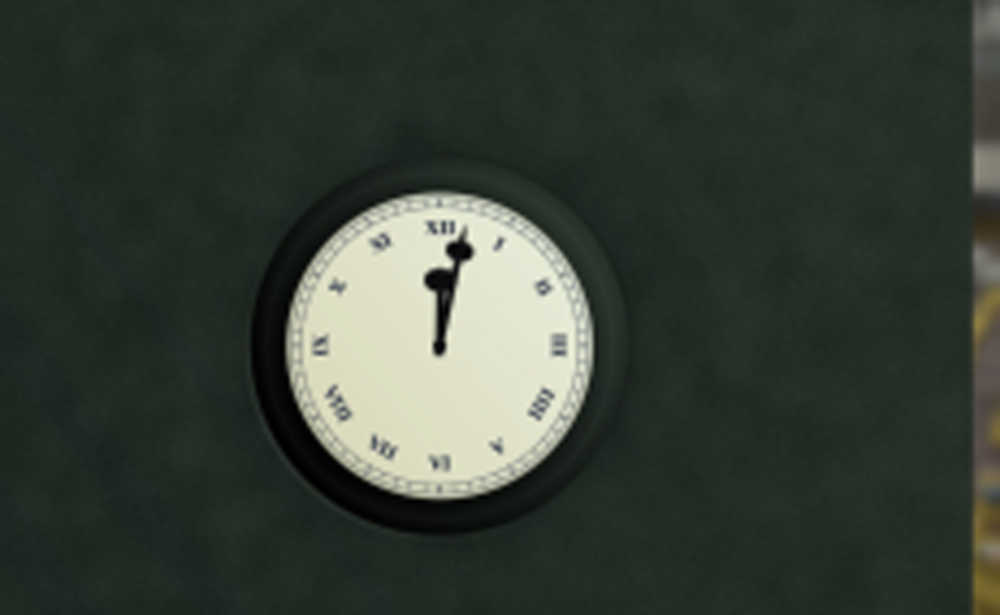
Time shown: **12:02**
